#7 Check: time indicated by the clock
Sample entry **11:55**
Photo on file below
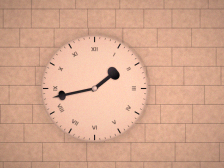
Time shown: **1:43**
